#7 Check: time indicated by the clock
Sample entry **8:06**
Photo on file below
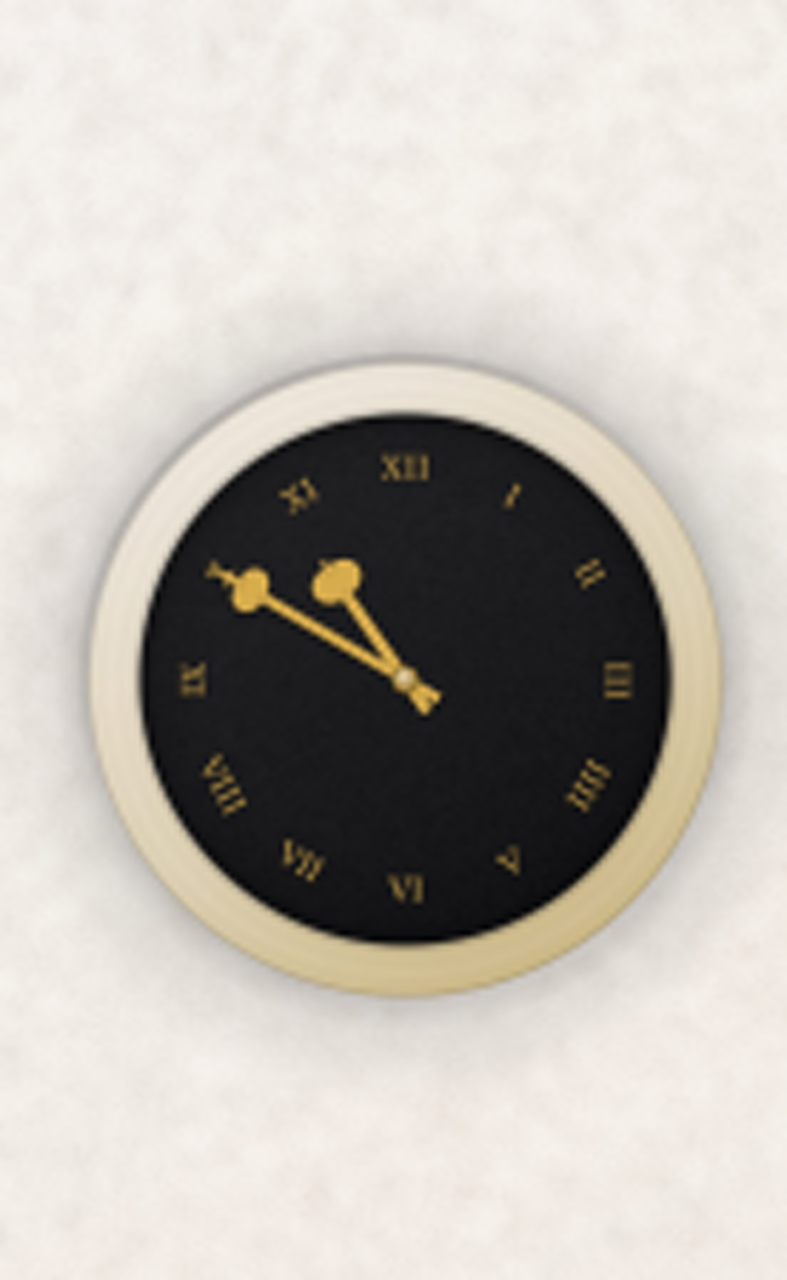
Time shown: **10:50**
